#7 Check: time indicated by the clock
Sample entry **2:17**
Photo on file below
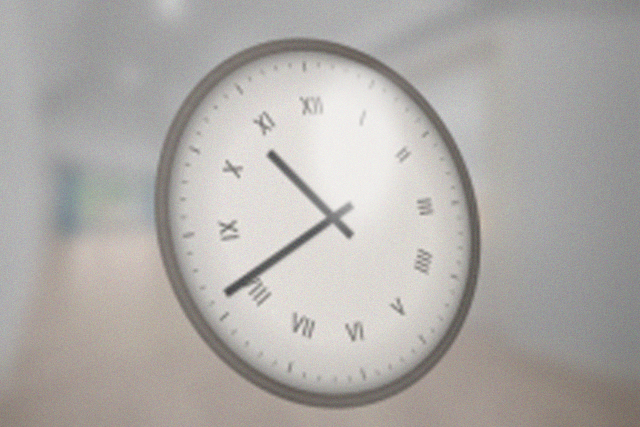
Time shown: **10:41**
